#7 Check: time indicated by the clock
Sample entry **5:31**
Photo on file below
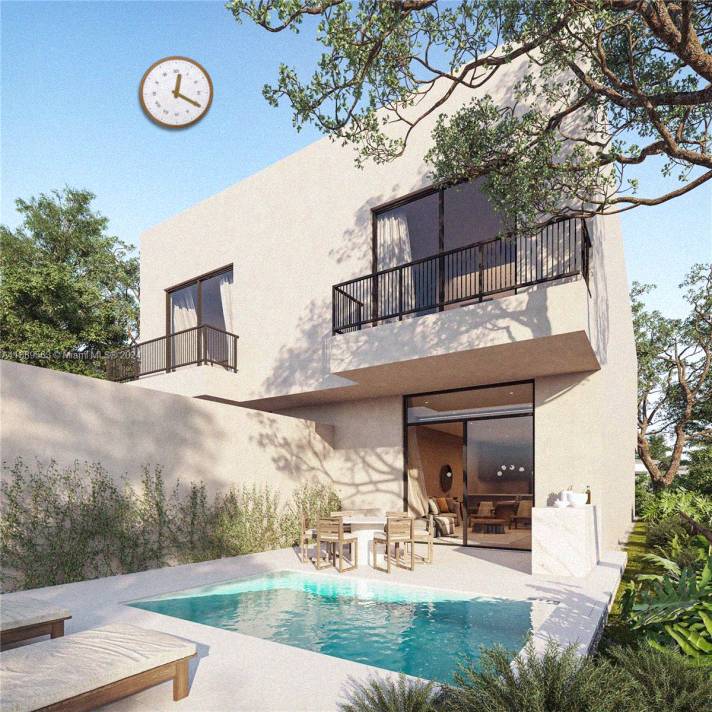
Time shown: **12:20**
